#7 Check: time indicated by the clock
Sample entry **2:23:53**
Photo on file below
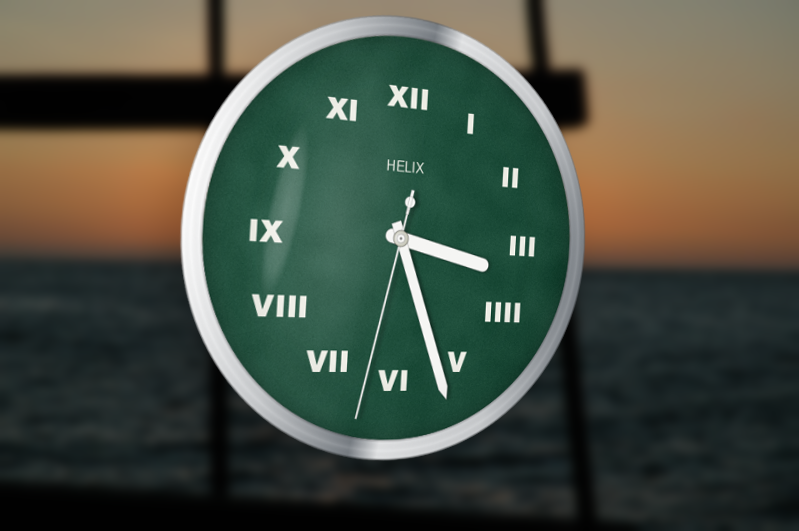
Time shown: **3:26:32**
